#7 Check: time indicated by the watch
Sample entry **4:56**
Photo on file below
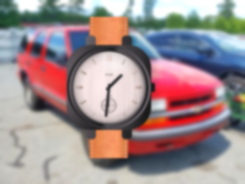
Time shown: **1:31**
